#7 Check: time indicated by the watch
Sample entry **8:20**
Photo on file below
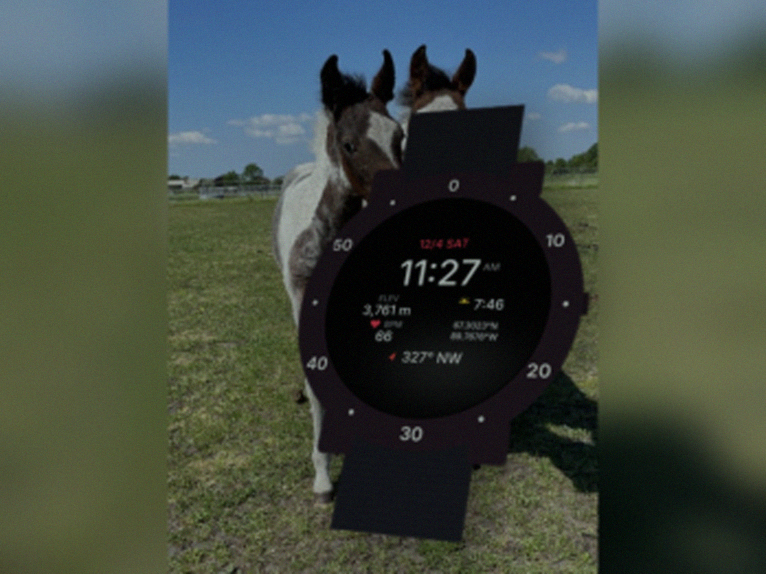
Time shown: **11:27**
